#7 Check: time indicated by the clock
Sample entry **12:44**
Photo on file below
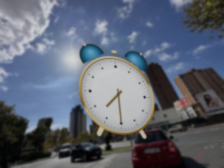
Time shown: **7:30**
